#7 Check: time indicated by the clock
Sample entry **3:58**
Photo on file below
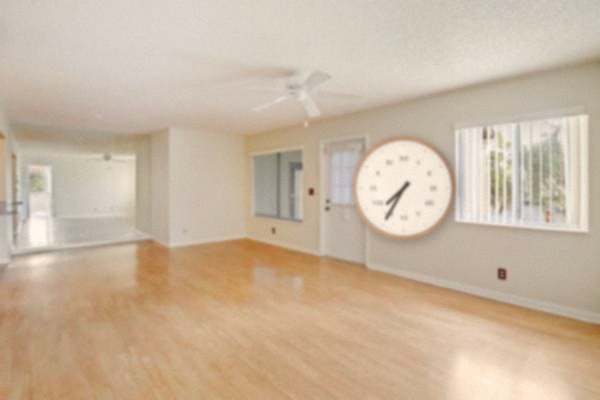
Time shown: **7:35**
